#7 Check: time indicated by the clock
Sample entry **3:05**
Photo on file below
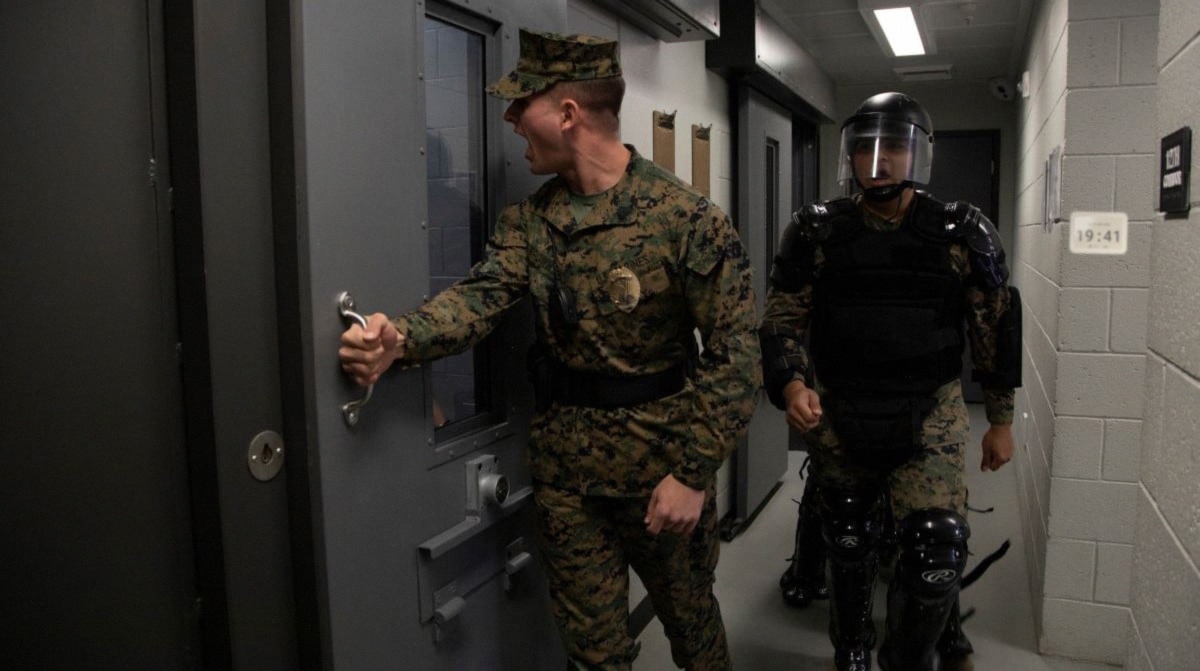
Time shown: **19:41**
